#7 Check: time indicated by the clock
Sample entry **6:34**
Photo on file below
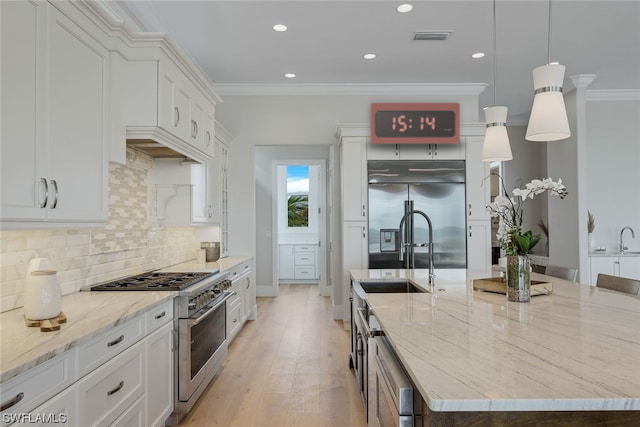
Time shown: **15:14**
